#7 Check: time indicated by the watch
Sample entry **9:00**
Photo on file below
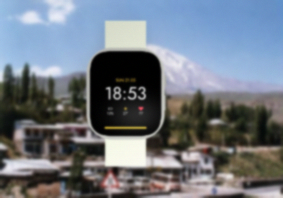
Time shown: **18:53**
